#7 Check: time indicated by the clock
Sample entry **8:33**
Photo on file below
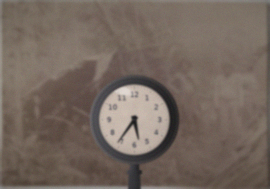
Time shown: **5:36**
